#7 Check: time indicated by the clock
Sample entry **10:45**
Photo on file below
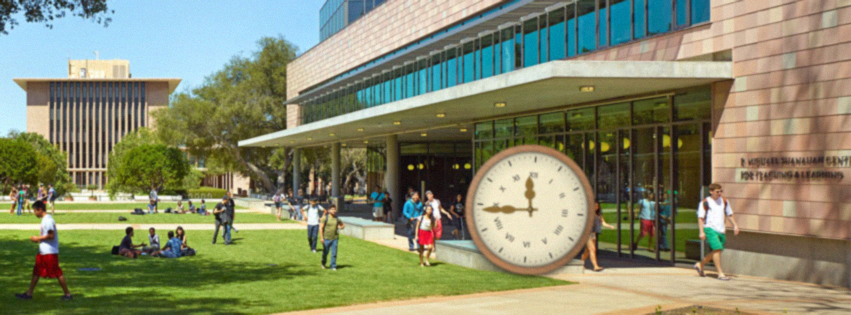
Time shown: **11:44**
